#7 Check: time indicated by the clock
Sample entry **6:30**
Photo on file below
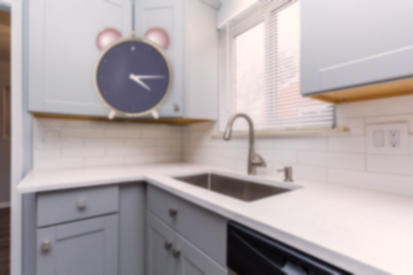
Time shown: **4:15**
